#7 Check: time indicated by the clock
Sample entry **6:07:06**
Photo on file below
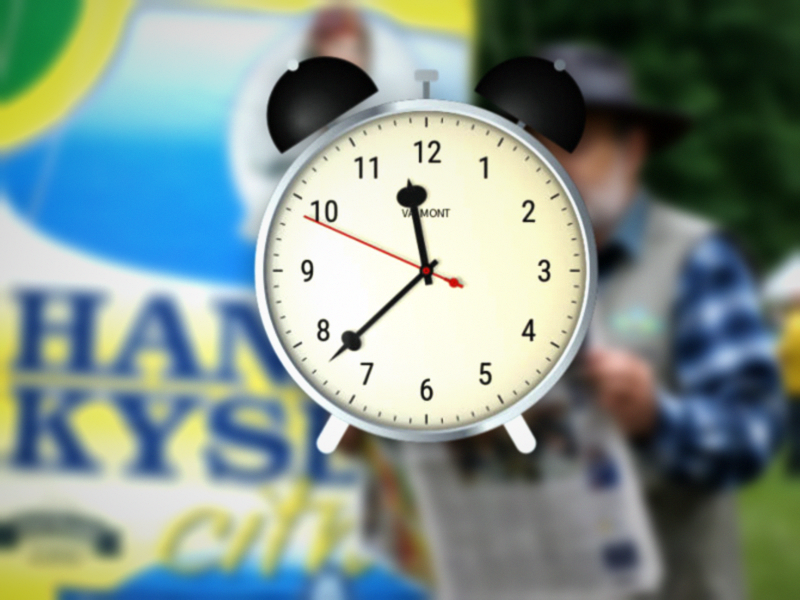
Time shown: **11:37:49**
